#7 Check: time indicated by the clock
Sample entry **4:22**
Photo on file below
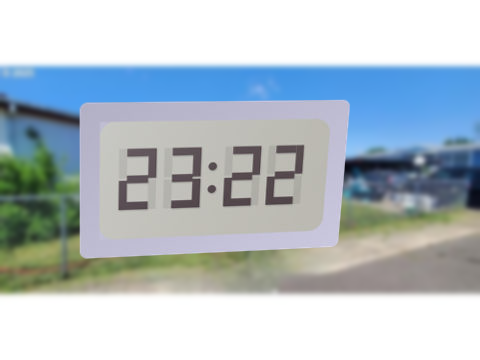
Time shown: **23:22**
